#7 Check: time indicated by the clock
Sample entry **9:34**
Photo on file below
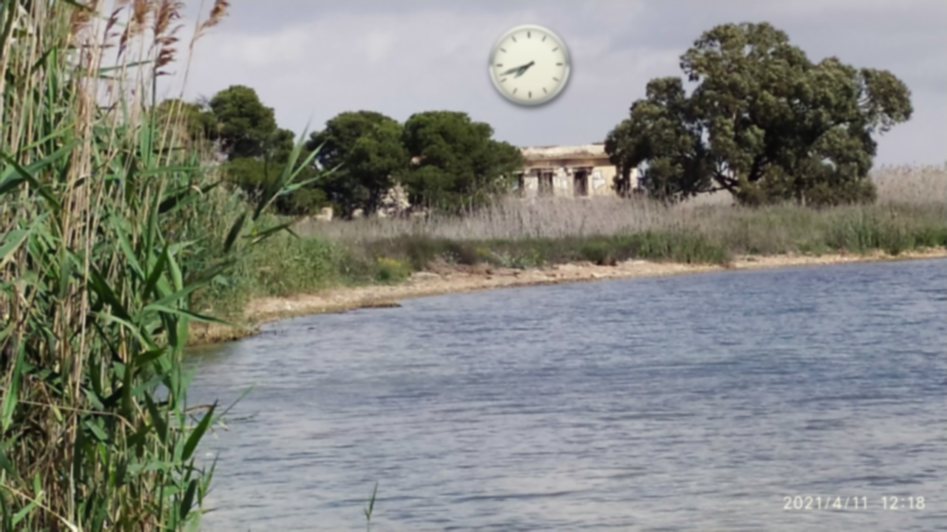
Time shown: **7:42**
